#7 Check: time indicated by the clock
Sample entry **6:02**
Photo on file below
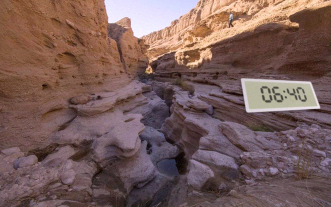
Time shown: **6:40**
